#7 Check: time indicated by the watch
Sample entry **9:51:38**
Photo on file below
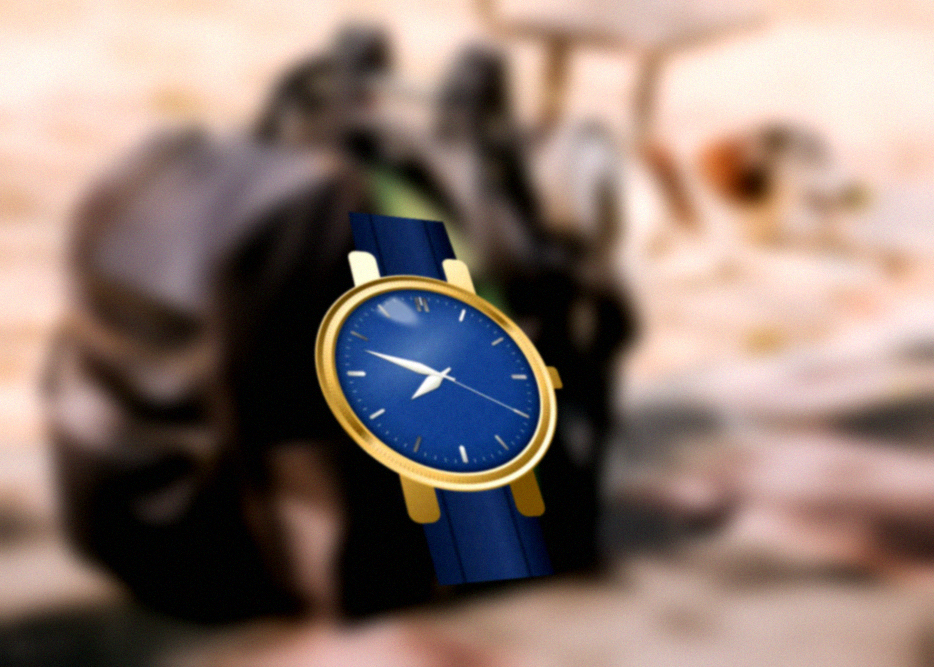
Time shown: **7:48:20**
